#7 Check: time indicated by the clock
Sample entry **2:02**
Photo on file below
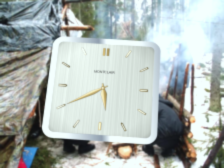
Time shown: **5:40**
